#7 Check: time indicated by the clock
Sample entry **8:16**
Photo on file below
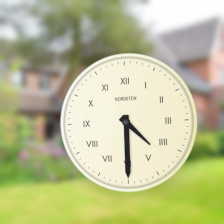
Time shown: **4:30**
